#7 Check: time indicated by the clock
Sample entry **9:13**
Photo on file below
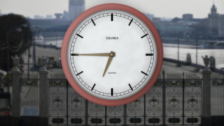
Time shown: **6:45**
